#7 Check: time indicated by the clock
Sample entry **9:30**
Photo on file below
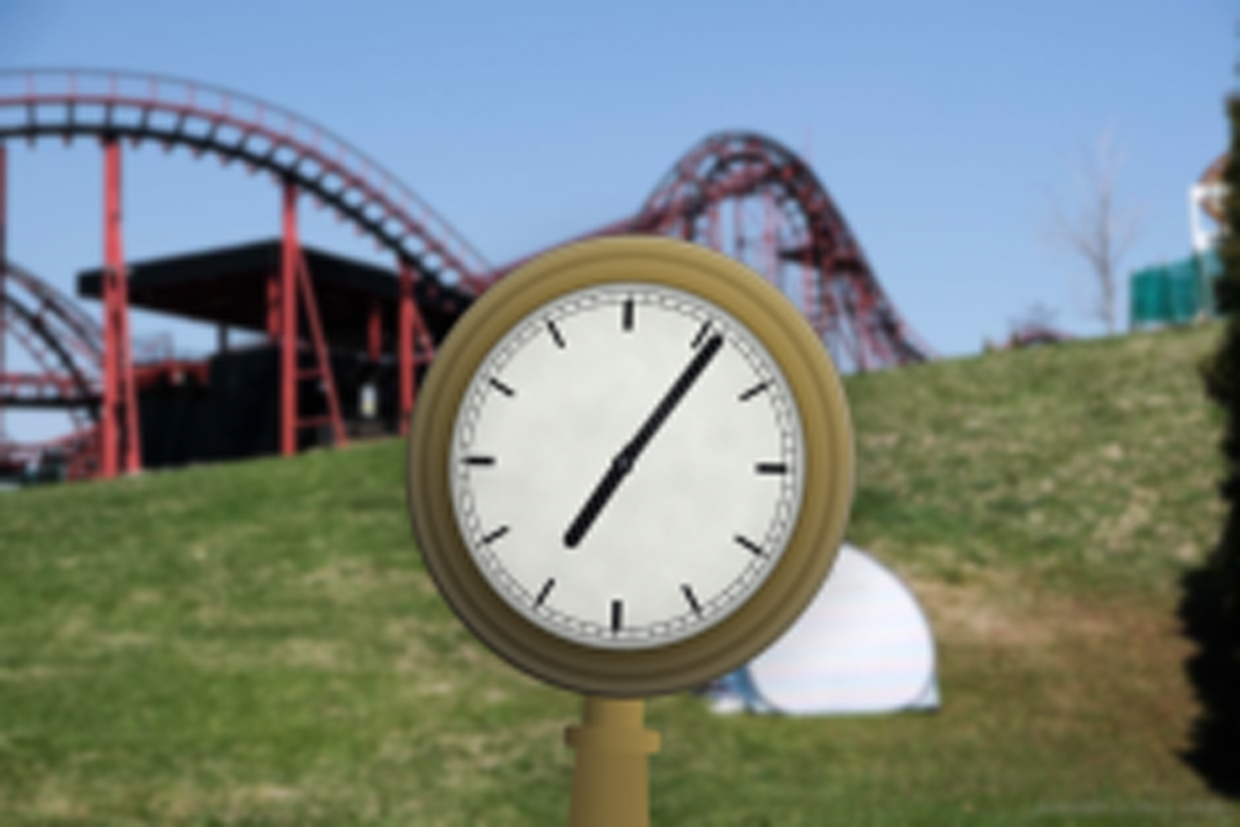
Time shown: **7:06**
